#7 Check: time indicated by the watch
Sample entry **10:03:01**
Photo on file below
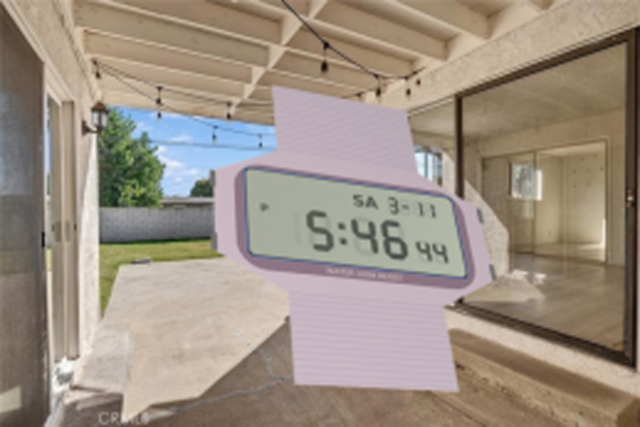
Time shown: **5:46:44**
